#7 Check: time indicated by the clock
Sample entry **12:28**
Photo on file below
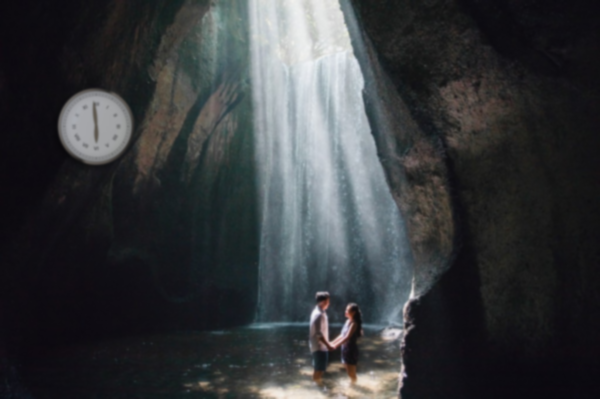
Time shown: **5:59**
